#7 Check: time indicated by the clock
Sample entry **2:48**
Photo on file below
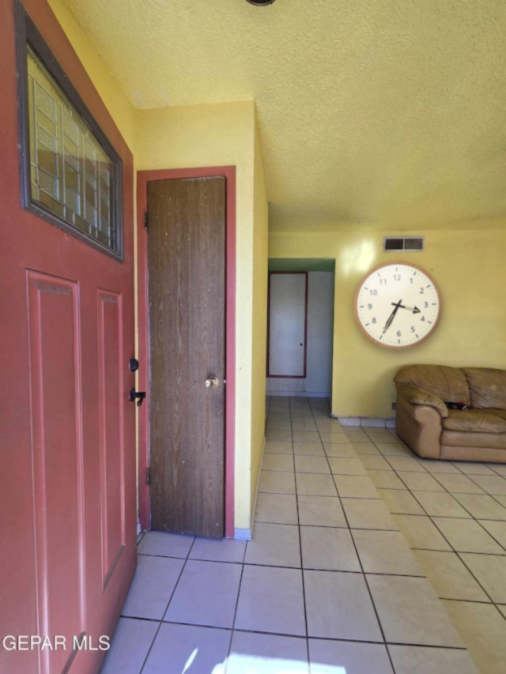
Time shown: **3:35**
